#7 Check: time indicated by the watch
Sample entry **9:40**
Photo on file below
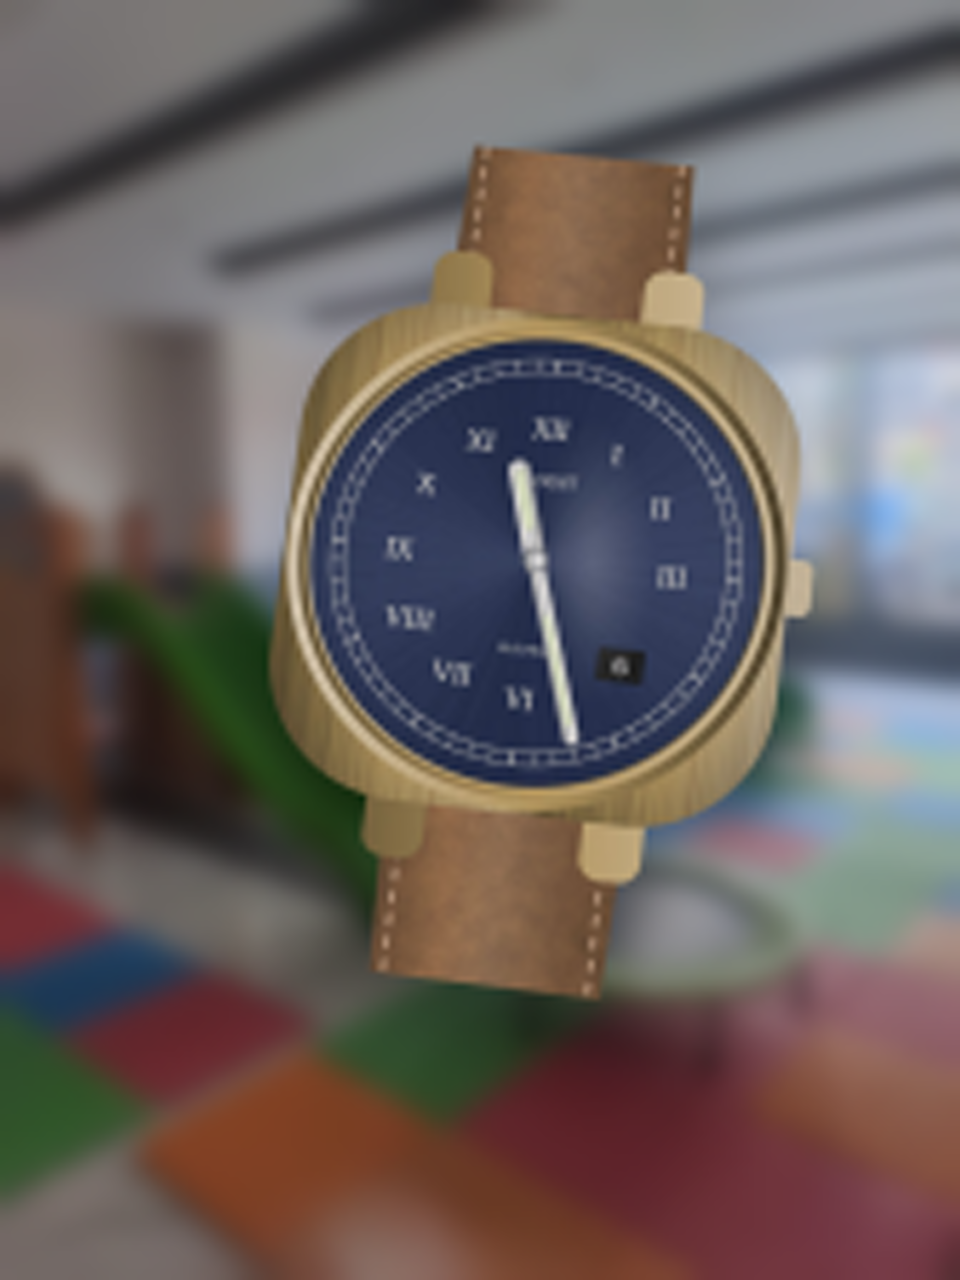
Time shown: **11:27**
